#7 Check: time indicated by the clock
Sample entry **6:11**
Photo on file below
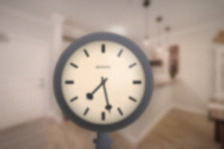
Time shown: **7:28**
